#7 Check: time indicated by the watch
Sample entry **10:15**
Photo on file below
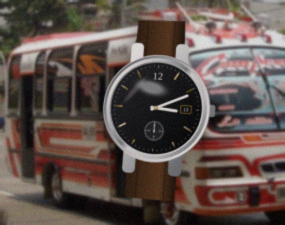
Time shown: **3:11**
